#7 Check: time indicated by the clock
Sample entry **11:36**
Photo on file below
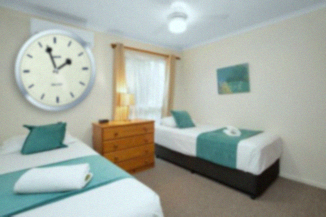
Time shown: **1:57**
